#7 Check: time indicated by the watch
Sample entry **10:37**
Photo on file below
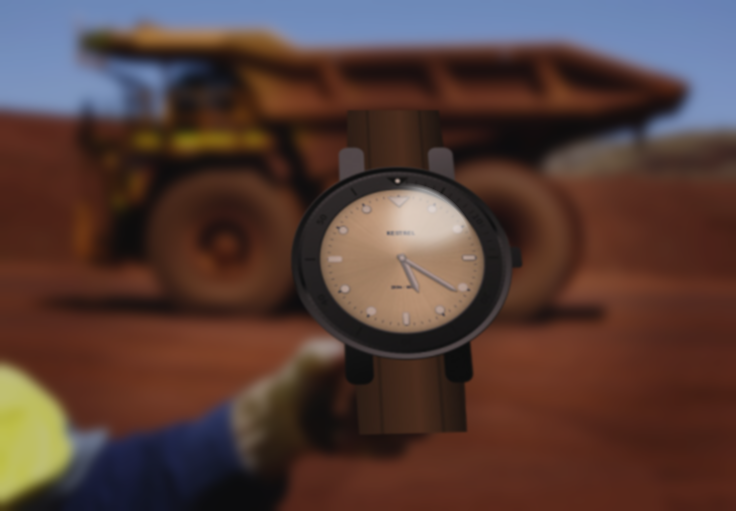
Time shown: **5:21**
